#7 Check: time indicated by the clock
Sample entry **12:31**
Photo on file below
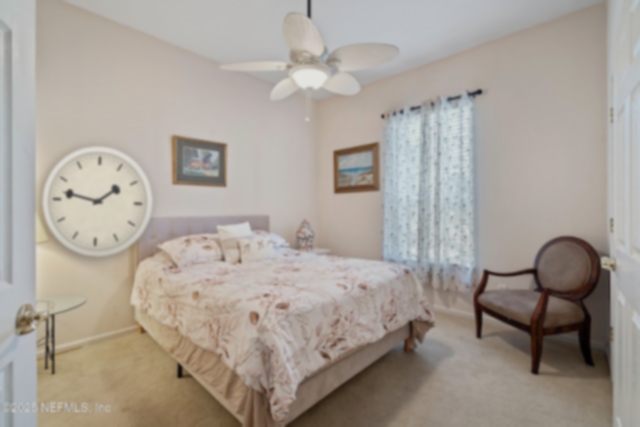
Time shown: **1:47**
